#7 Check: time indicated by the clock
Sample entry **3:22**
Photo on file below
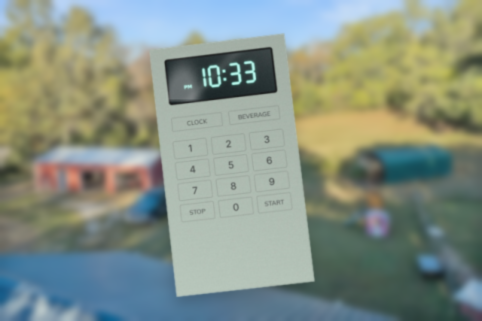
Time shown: **10:33**
